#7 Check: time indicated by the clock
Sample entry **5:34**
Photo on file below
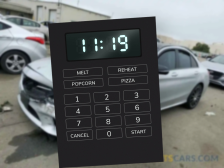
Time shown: **11:19**
